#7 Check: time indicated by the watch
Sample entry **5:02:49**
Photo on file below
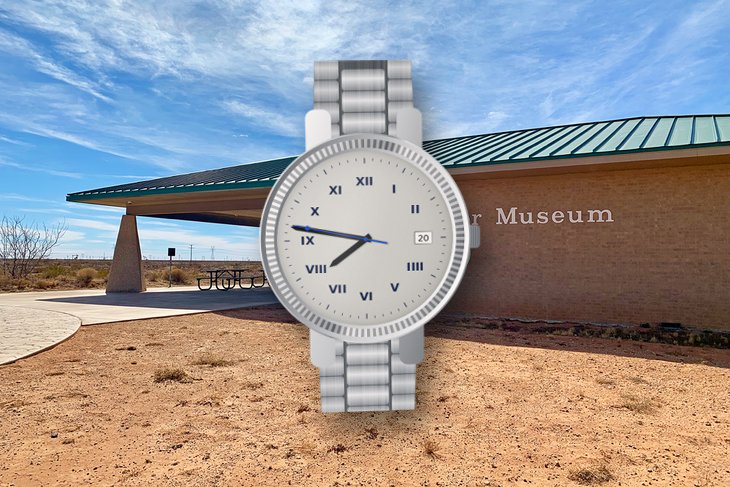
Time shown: **7:46:47**
